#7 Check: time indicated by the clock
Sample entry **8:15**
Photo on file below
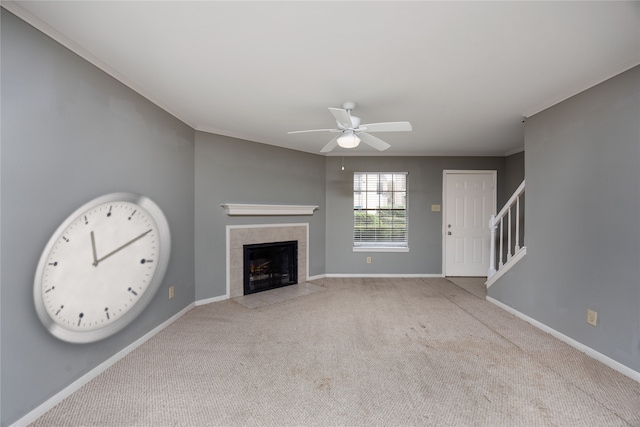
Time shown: **11:10**
